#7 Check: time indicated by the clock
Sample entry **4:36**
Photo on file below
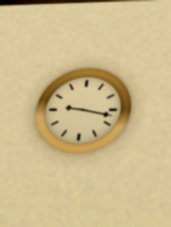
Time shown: **9:17**
